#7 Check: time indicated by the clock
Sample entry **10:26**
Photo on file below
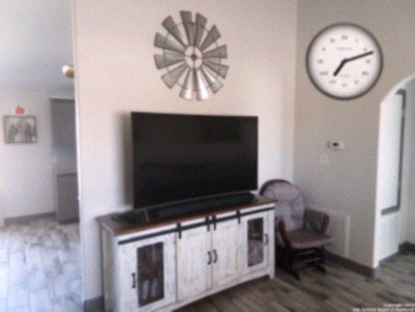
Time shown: **7:12**
